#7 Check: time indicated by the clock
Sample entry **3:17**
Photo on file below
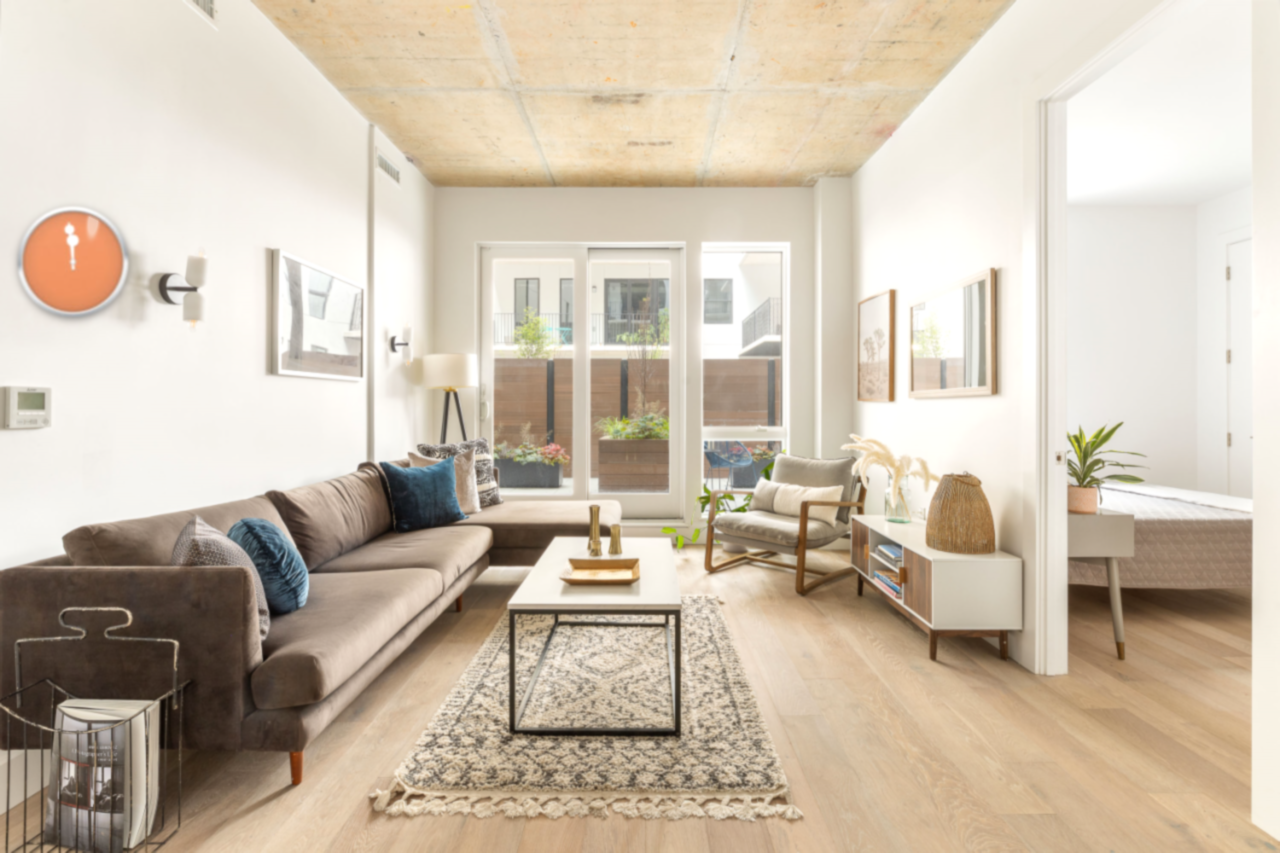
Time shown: **11:59**
